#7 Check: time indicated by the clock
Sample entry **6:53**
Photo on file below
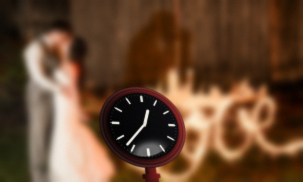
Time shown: **12:37**
